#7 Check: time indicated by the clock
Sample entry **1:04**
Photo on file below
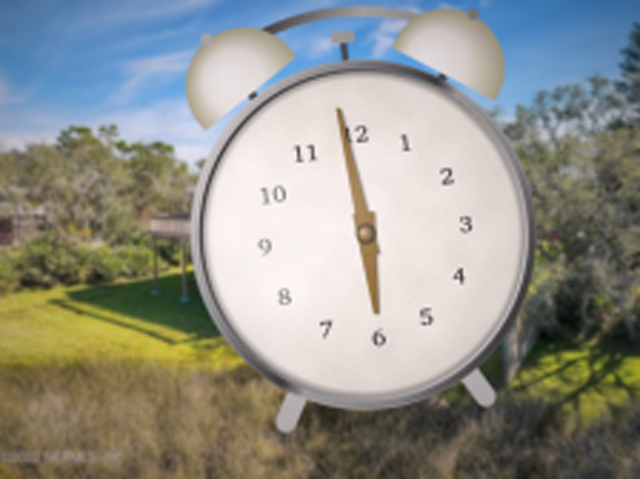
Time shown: **5:59**
